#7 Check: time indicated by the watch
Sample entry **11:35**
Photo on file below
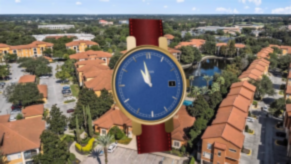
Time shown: **10:58**
